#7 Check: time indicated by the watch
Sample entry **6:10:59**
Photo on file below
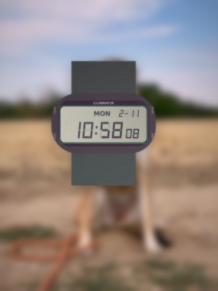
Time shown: **10:58:08**
